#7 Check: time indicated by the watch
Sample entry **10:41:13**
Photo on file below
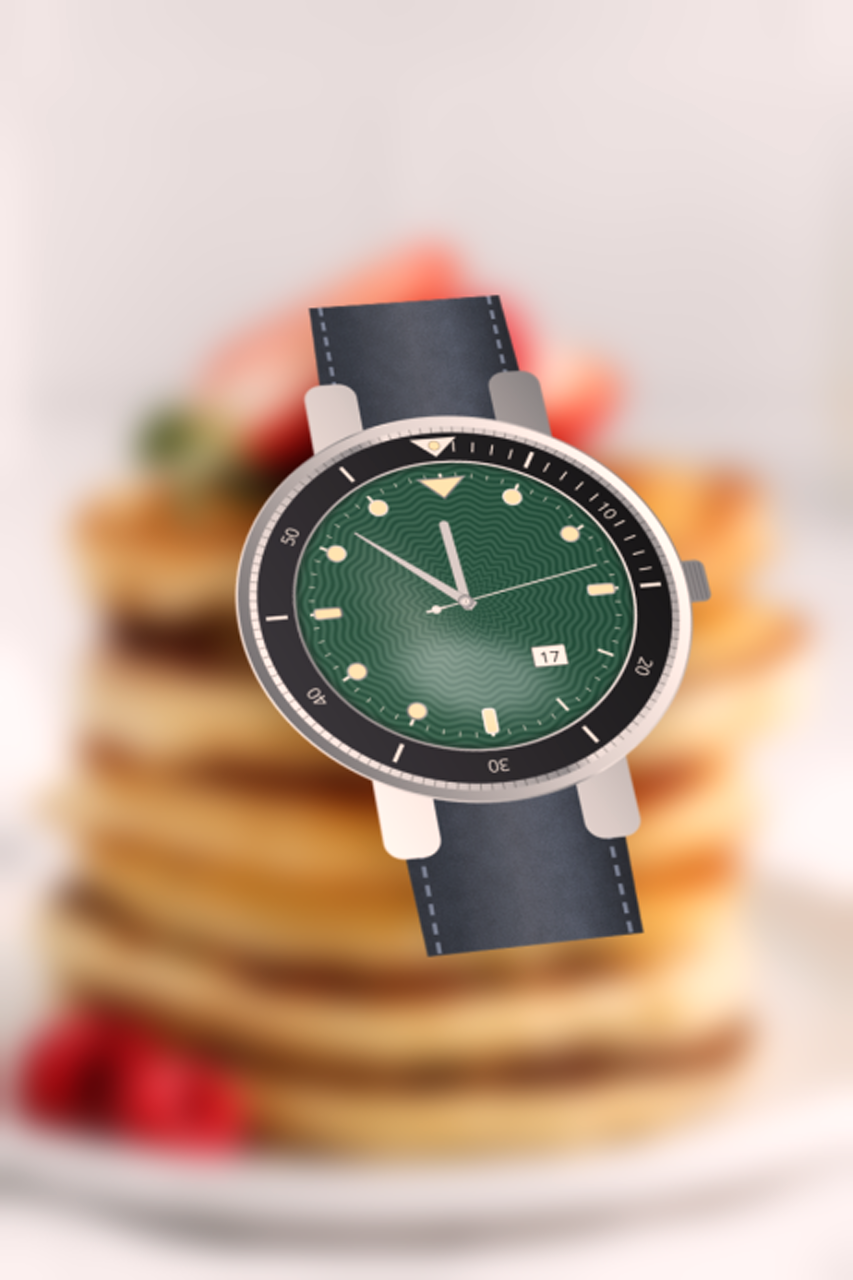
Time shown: **11:52:13**
